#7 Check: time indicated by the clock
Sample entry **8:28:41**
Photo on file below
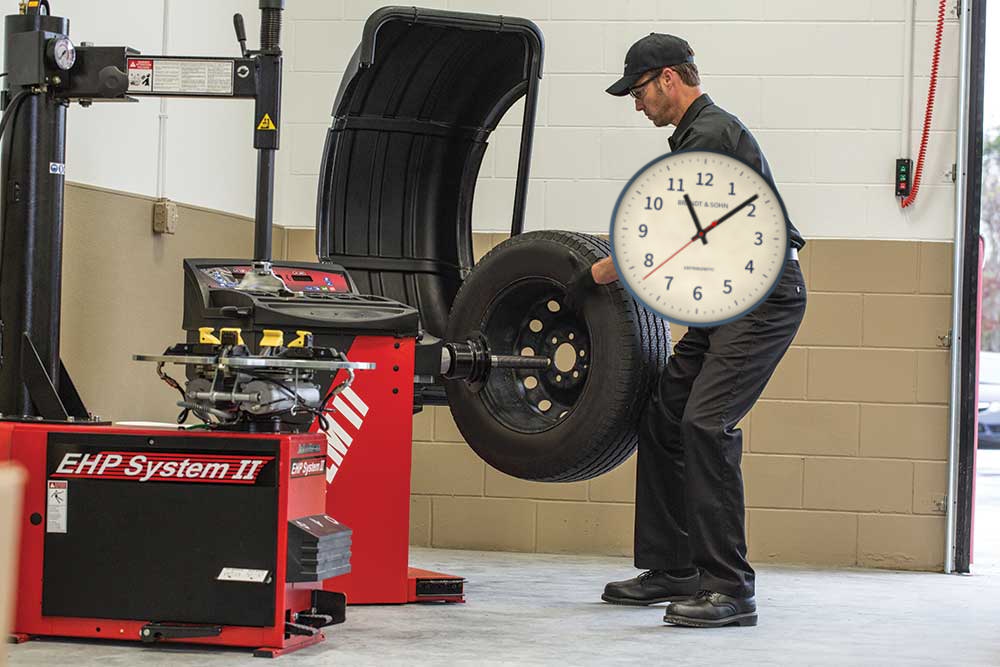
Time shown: **11:08:38**
